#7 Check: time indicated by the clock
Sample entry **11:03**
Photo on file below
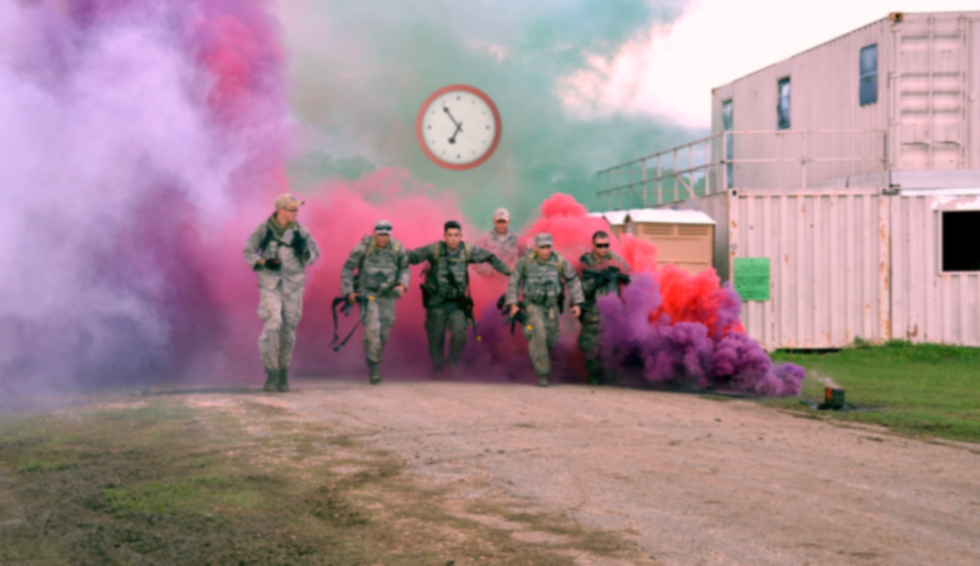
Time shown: **6:54**
